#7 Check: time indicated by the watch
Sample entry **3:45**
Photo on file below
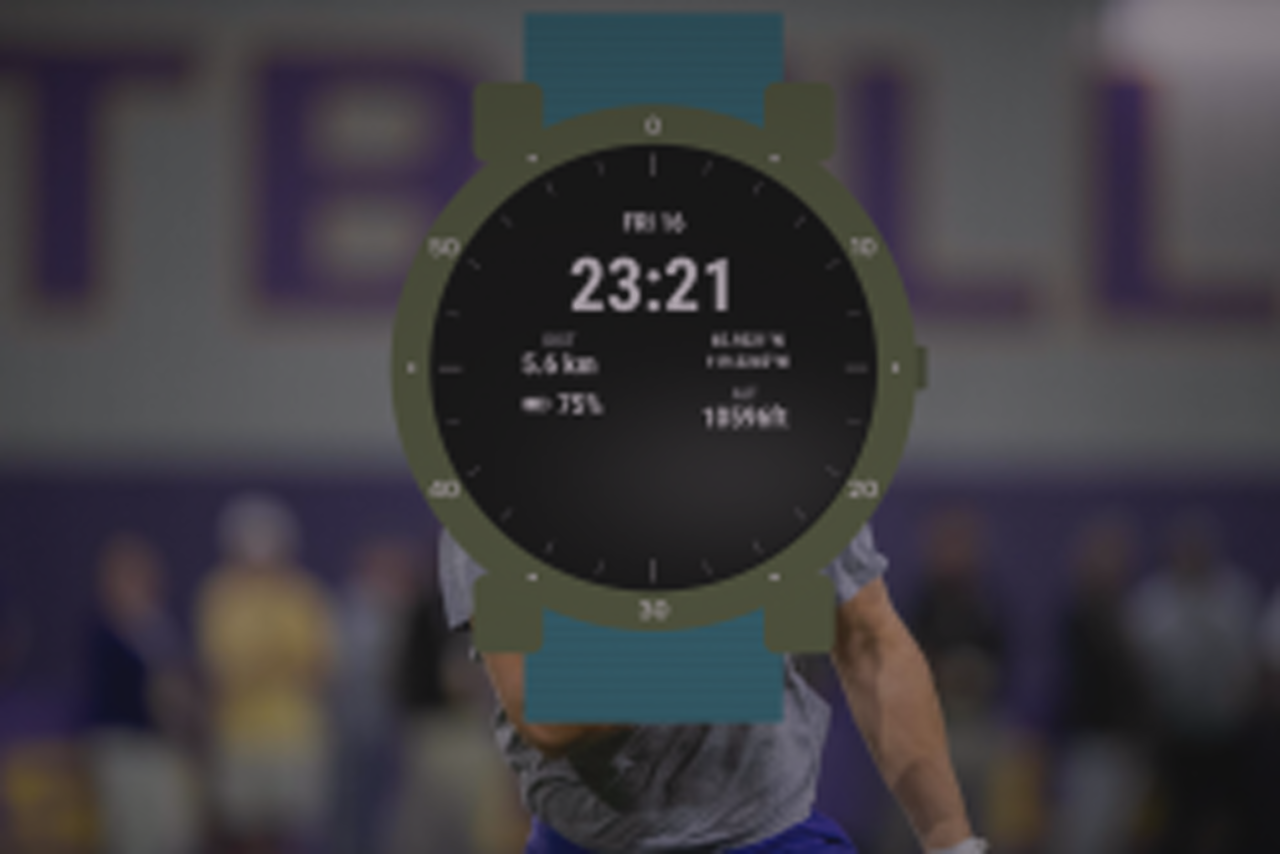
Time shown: **23:21**
